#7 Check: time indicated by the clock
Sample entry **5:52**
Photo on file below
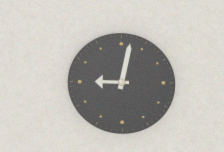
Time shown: **9:02**
